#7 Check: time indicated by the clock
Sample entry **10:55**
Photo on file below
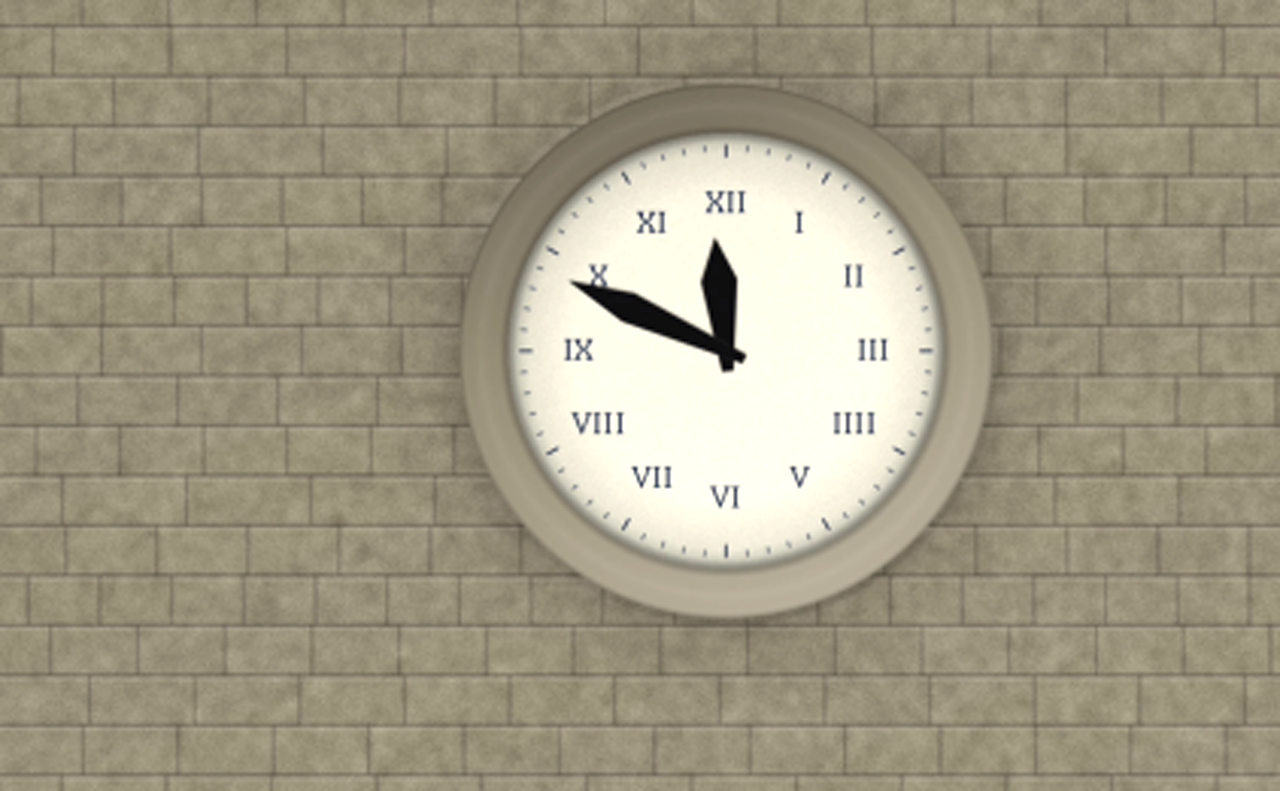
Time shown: **11:49**
